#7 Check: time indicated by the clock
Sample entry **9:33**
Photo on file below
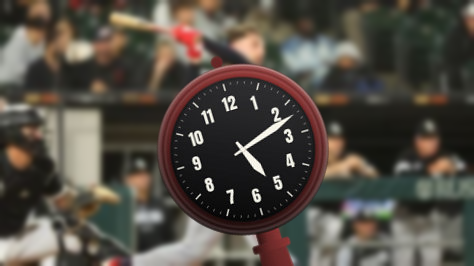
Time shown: **5:12**
